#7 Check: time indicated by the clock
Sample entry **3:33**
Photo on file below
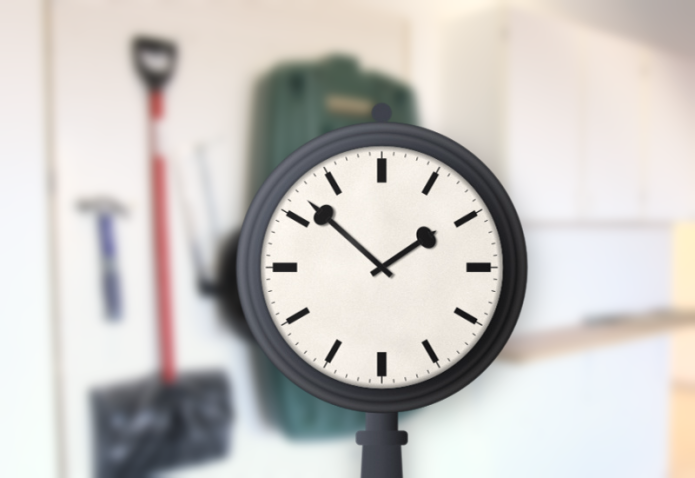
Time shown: **1:52**
